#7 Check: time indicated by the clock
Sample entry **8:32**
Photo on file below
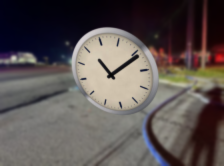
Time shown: **11:11**
